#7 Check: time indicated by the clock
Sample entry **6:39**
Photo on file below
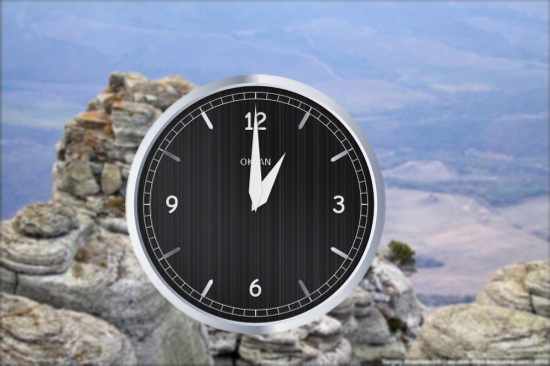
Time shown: **1:00**
